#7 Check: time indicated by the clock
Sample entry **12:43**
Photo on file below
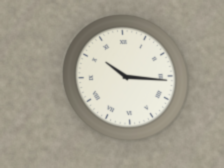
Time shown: **10:16**
